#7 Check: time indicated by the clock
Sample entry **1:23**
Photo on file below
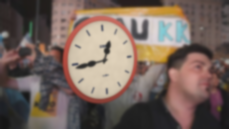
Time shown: **12:44**
